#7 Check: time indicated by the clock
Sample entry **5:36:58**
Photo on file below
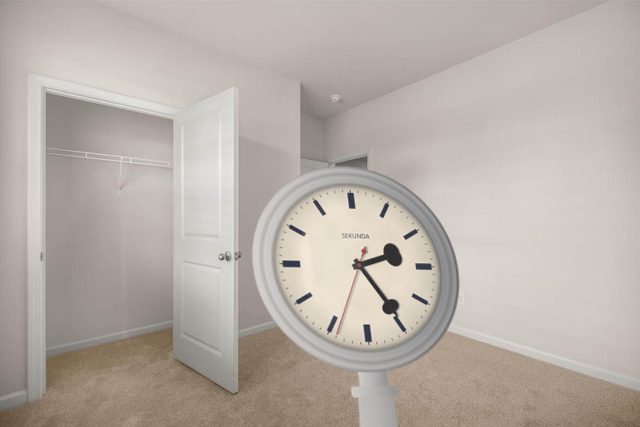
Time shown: **2:24:34**
